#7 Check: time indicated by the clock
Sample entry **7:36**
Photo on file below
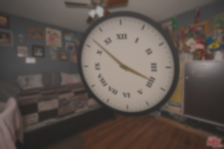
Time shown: **3:52**
